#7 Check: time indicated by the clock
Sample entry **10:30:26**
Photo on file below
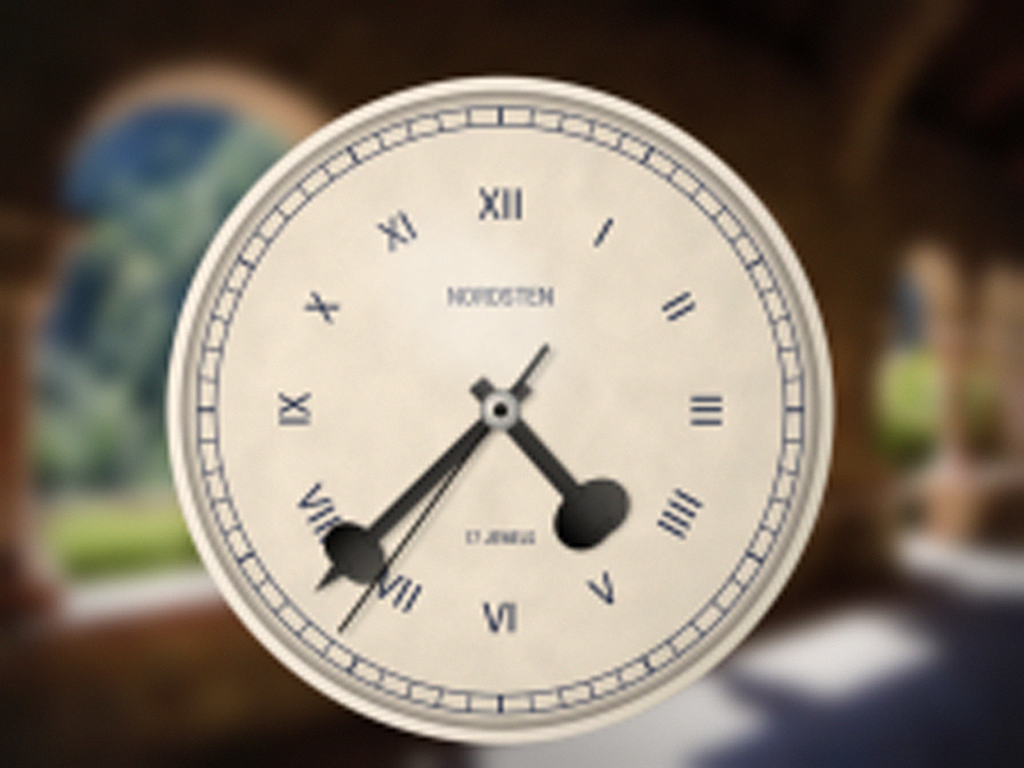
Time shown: **4:37:36**
